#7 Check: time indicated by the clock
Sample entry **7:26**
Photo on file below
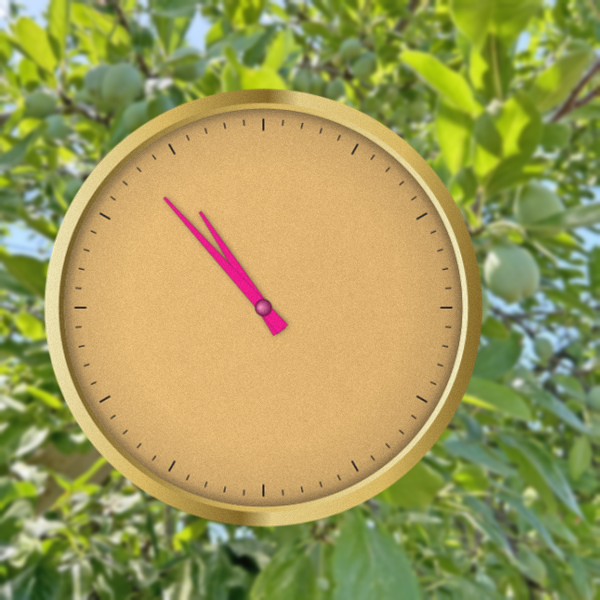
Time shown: **10:53**
